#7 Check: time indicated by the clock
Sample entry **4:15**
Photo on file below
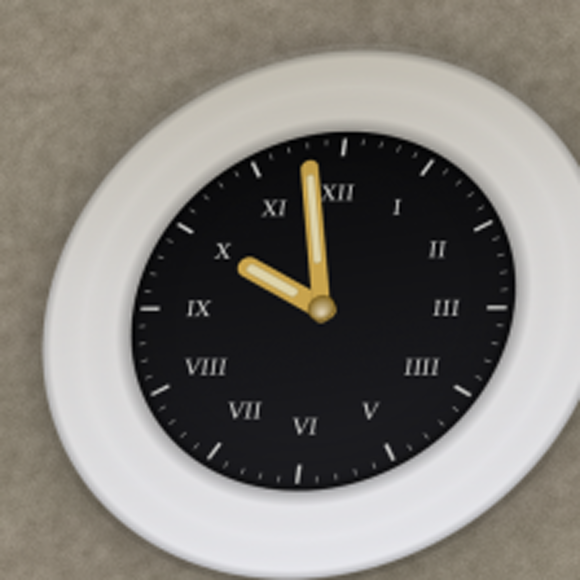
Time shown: **9:58**
